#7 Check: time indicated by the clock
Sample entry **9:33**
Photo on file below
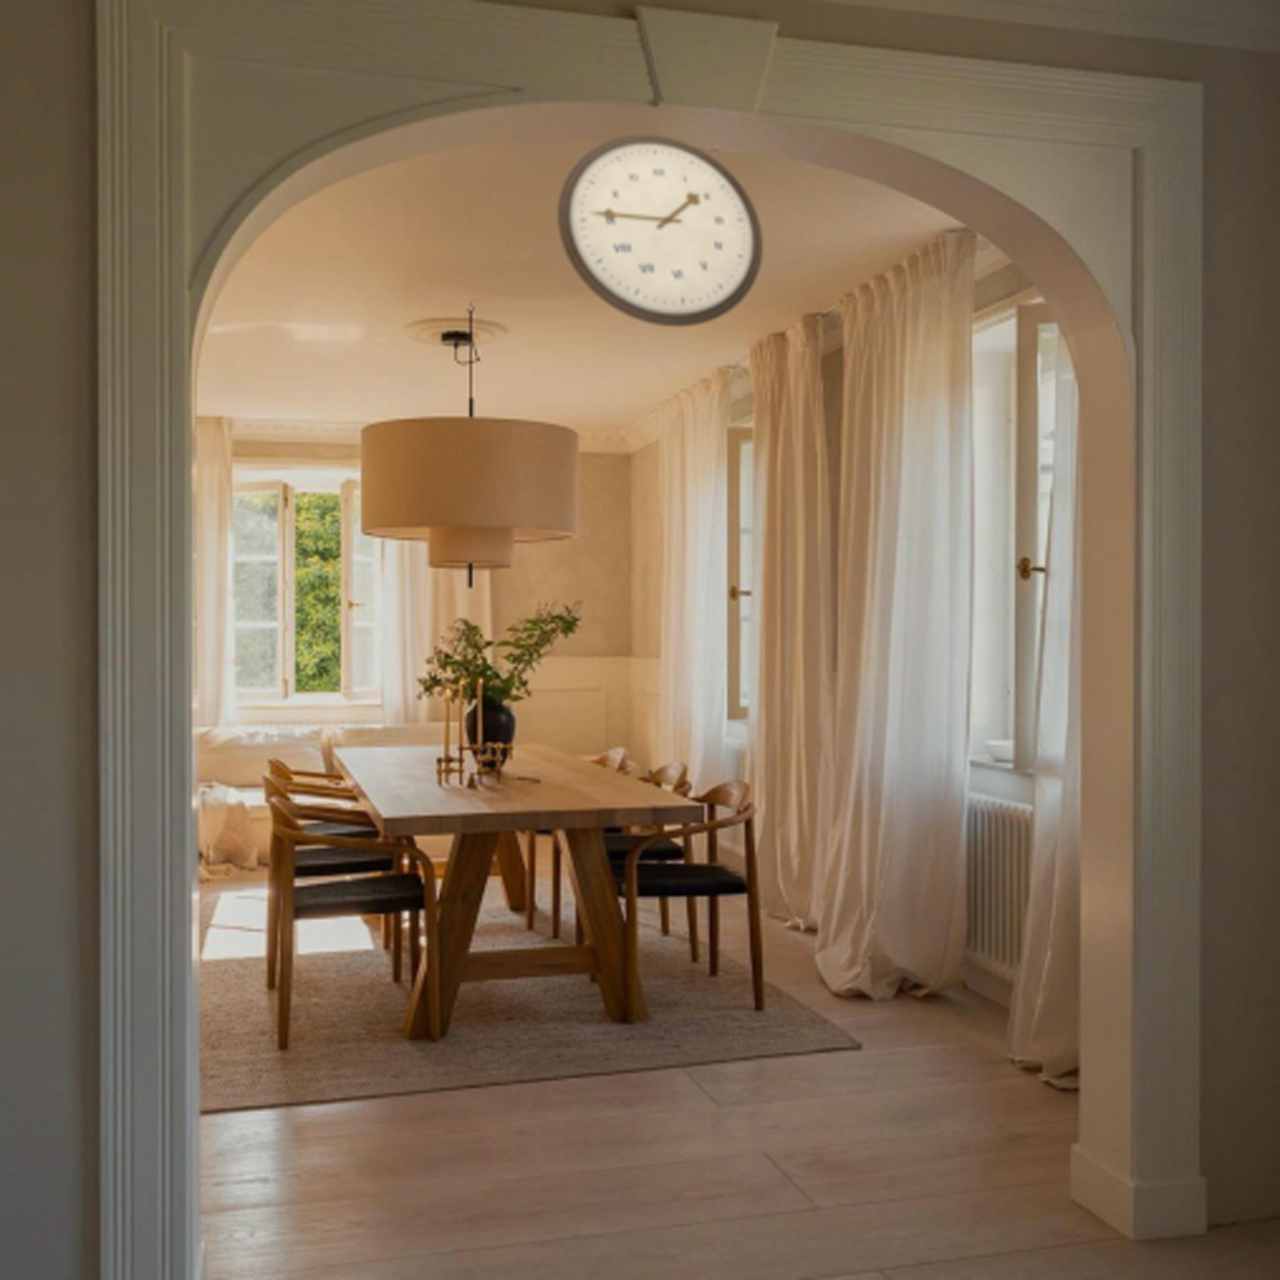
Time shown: **1:46**
